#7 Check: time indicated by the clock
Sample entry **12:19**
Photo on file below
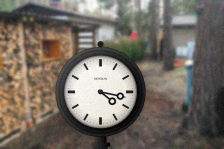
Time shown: **4:17**
